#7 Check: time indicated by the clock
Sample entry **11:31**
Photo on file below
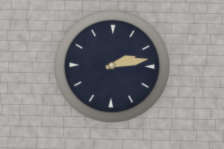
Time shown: **2:13**
